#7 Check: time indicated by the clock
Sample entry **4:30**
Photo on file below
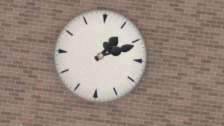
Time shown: **1:11**
